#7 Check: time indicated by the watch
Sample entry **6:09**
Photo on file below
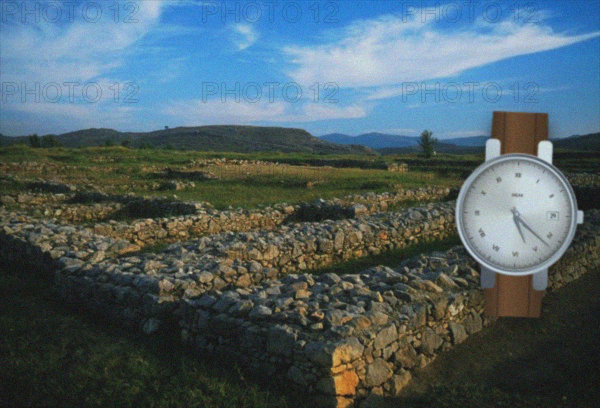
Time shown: **5:22**
